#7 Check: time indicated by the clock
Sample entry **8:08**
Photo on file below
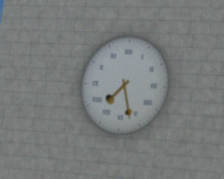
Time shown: **7:27**
